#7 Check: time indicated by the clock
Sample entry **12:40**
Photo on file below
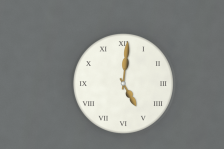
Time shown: **5:01**
